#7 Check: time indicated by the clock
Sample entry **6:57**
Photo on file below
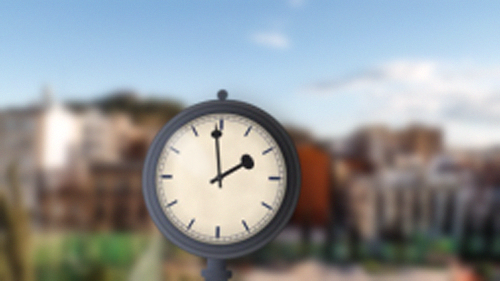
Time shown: **1:59**
